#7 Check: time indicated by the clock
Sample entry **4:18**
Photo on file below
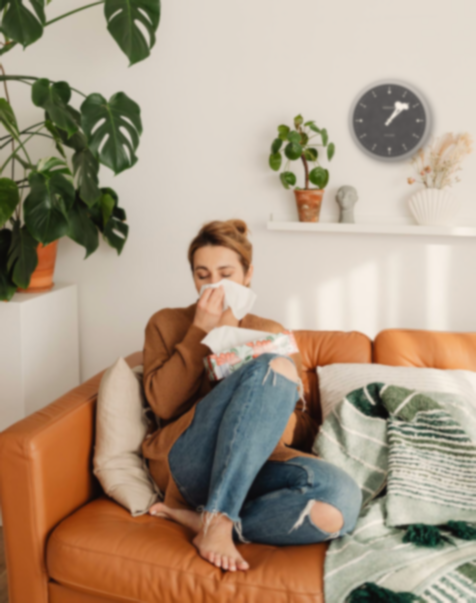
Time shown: **1:08**
